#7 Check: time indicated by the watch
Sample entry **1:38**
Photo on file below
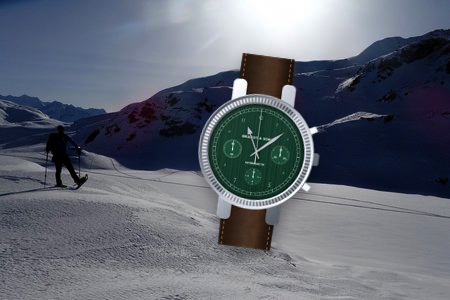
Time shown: **11:08**
